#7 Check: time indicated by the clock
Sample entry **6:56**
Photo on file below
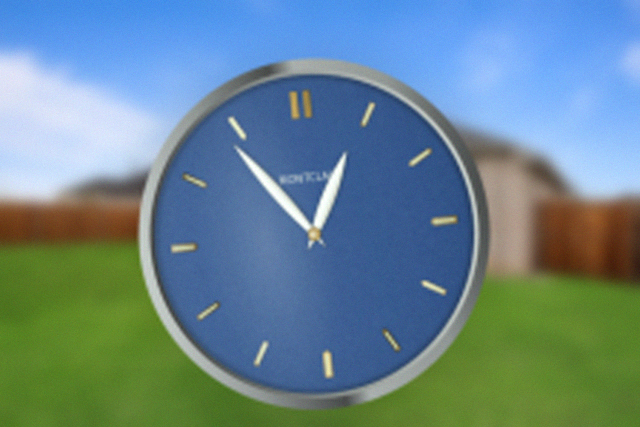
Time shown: **12:54**
